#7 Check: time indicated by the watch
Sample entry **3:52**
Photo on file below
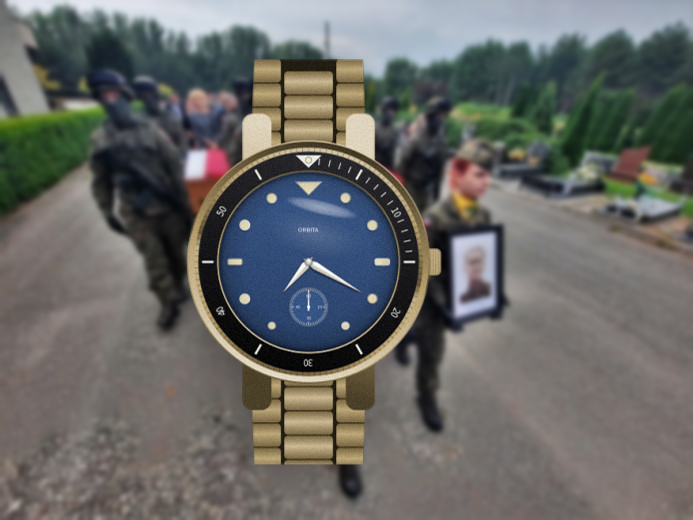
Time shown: **7:20**
